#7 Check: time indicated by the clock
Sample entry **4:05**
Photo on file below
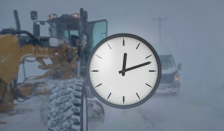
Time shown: **12:12**
